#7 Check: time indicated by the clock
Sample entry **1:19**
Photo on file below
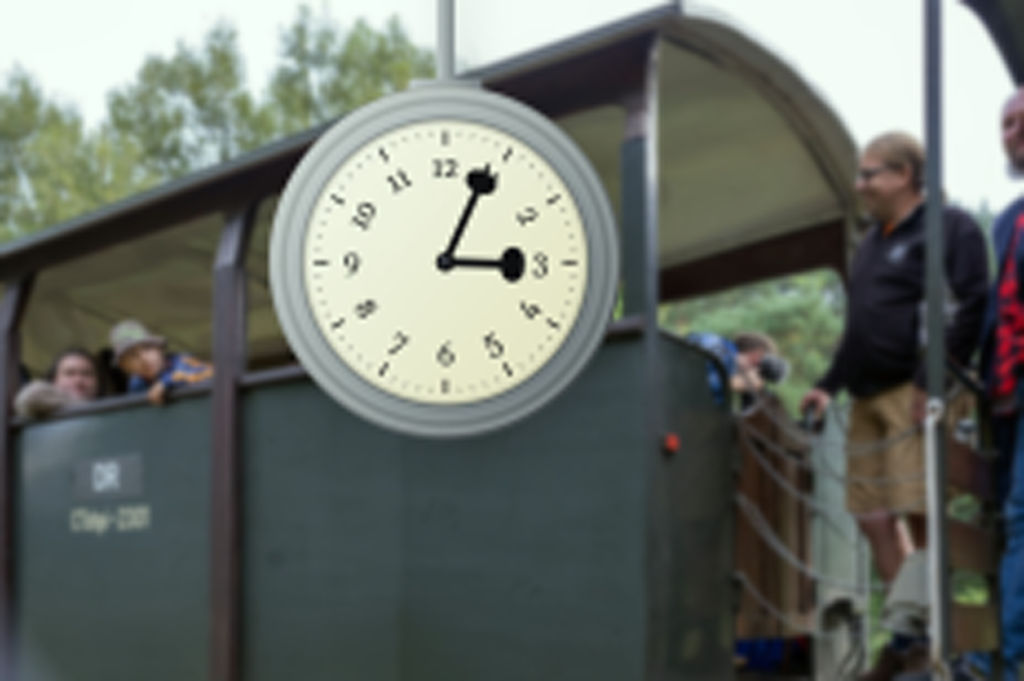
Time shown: **3:04**
